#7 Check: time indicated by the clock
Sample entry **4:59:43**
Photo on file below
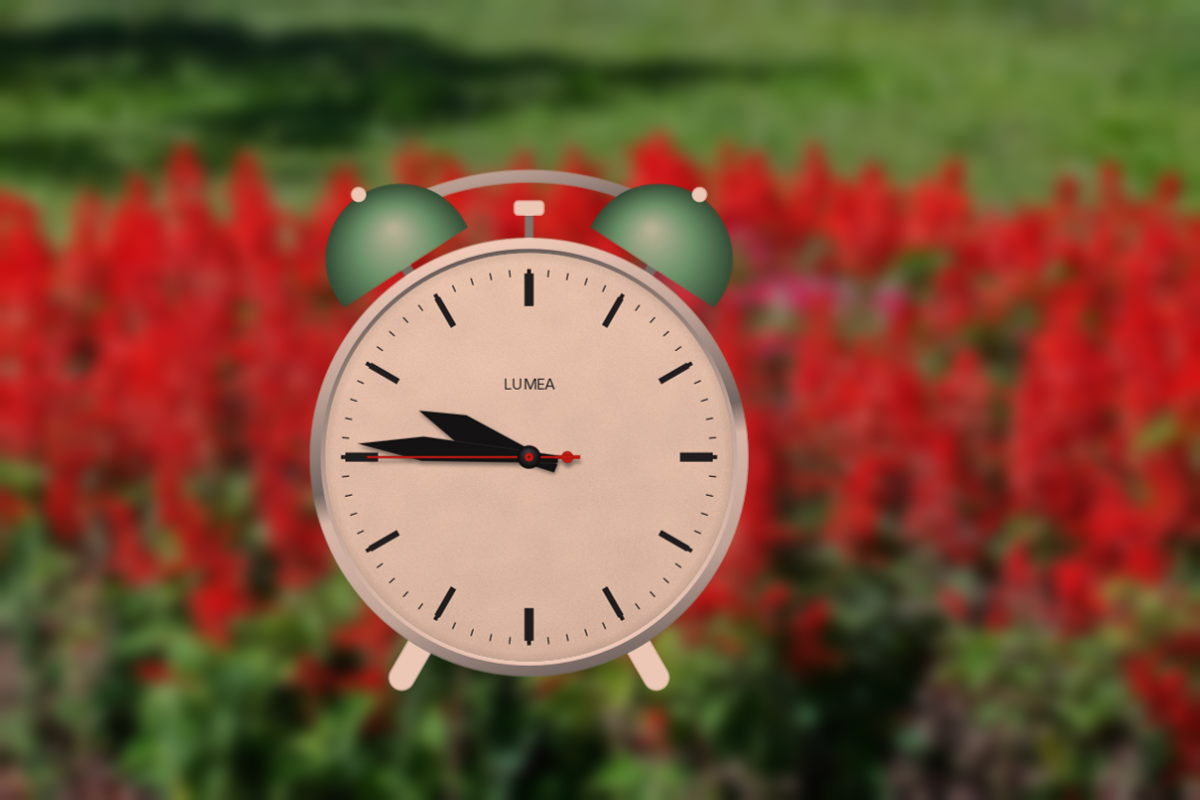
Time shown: **9:45:45**
